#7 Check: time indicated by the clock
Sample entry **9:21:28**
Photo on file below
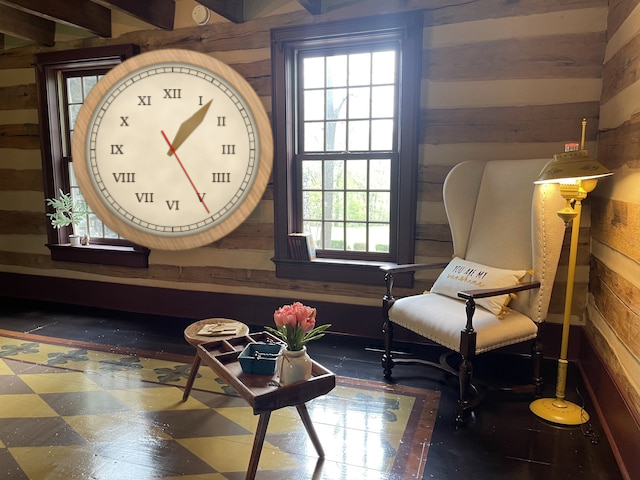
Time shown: **1:06:25**
